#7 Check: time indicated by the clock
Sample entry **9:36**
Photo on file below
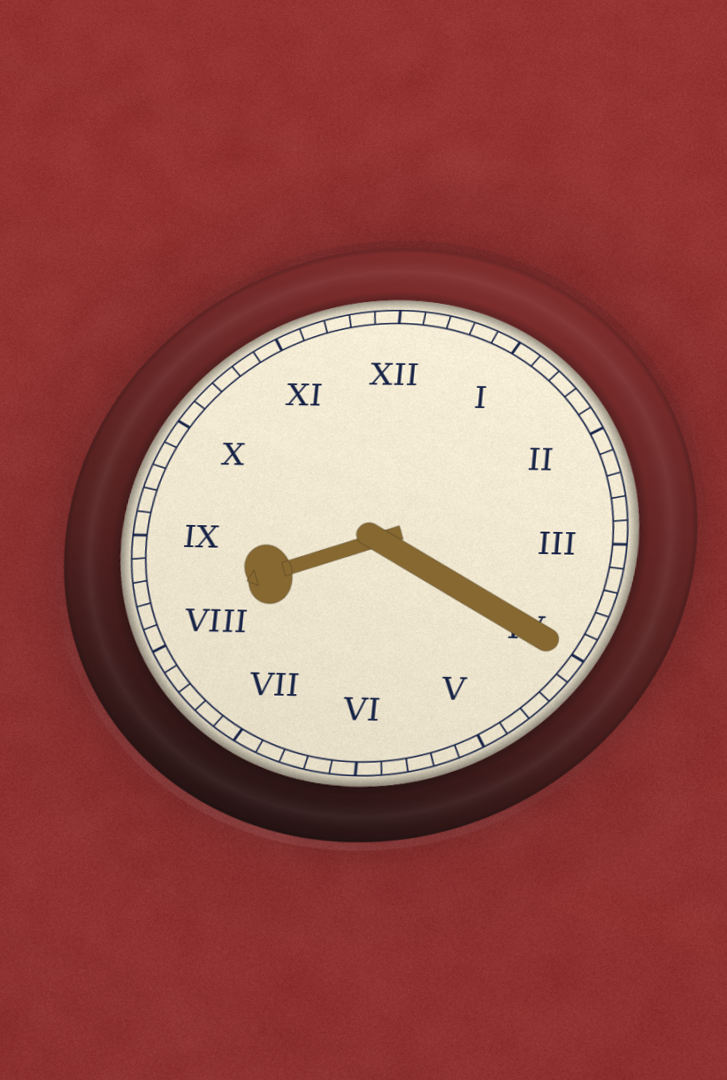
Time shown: **8:20**
